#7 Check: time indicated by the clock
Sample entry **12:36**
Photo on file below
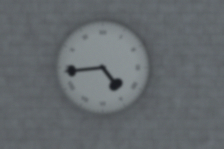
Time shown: **4:44**
